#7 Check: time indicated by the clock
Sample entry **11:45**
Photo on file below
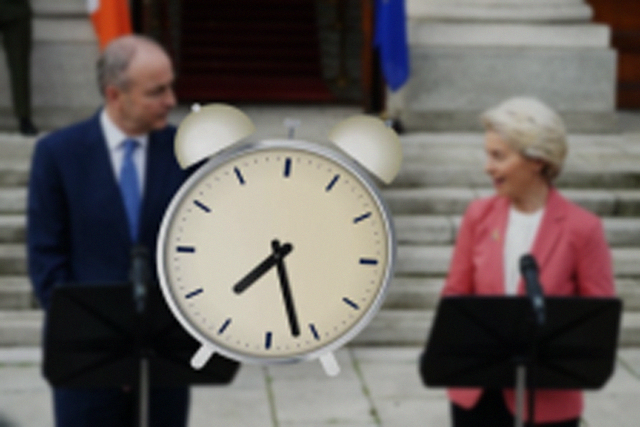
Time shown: **7:27**
